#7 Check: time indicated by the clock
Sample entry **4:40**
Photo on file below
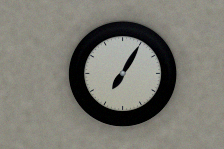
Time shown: **7:05**
